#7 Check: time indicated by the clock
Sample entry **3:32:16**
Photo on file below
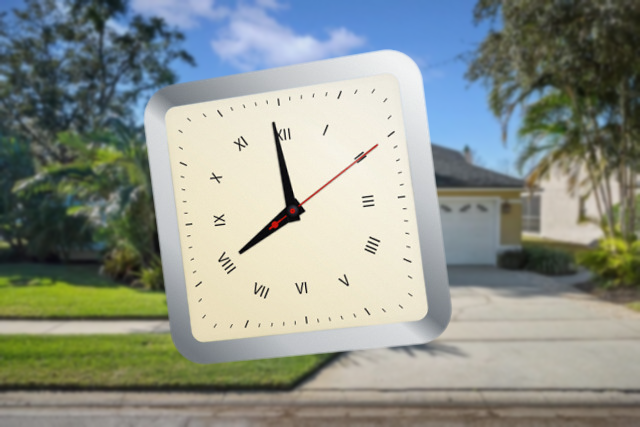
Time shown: **7:59:10**
